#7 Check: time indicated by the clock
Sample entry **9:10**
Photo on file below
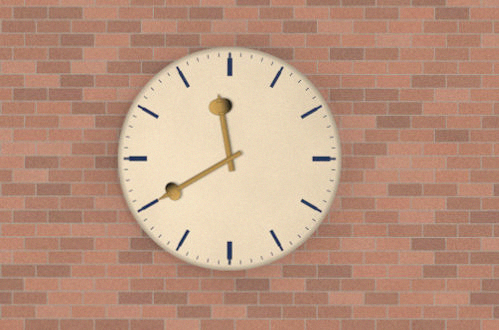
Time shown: **11:40**
